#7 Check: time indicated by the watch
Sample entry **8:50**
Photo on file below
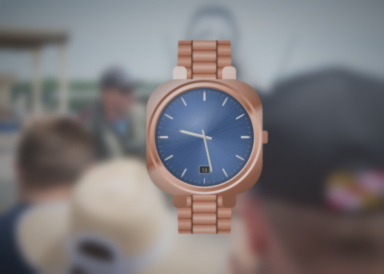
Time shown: **9:28**
